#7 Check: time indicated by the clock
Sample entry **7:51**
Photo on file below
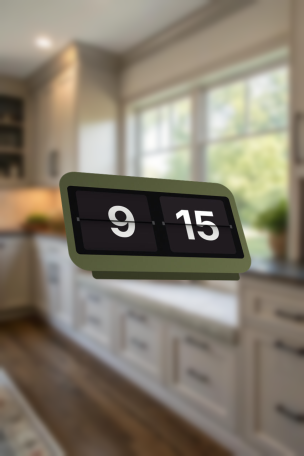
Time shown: **9:15**
